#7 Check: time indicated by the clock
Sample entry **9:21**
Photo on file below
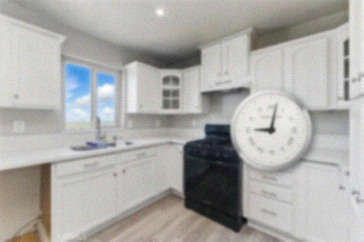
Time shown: **9:02**
